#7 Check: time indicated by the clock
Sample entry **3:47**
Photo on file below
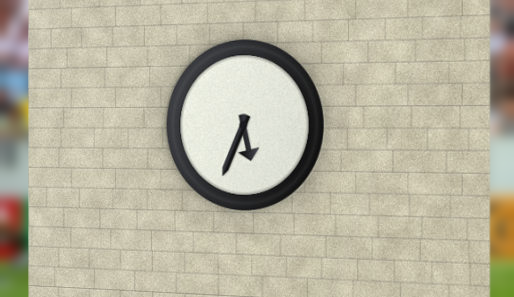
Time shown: **5:34**
